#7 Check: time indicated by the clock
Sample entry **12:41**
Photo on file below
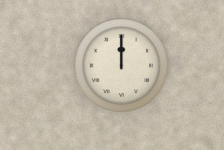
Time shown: **12:00**
